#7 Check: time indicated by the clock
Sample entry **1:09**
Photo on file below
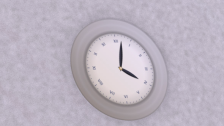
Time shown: **4:02**
